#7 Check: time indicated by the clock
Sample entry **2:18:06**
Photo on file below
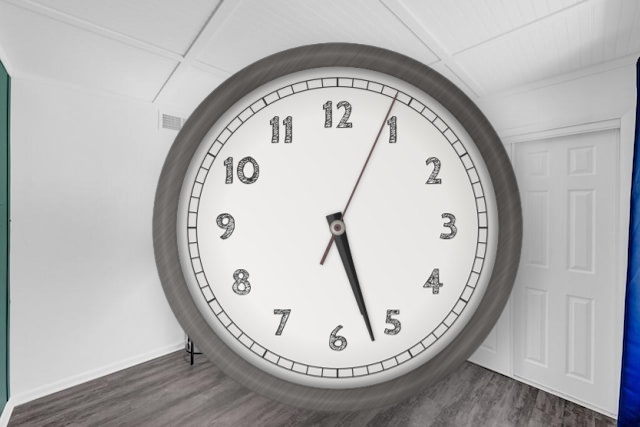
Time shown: **5:27:04**
